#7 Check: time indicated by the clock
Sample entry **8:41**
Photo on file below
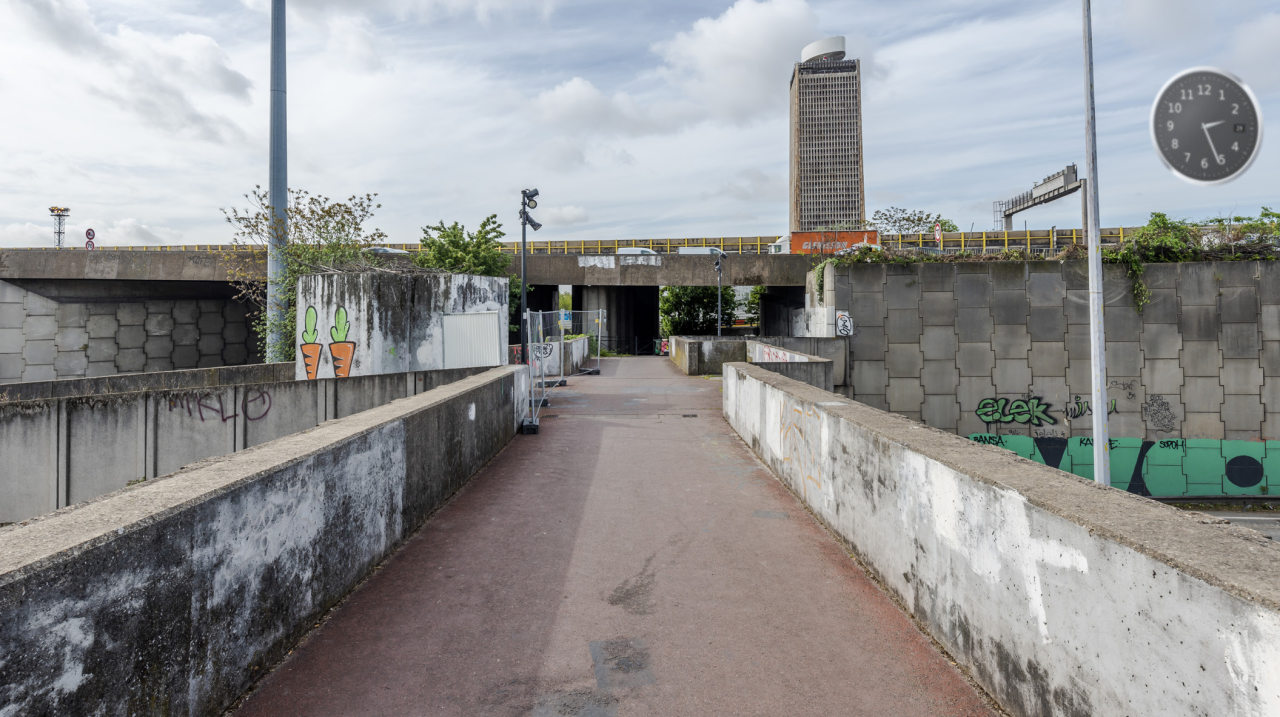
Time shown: **2:26**
